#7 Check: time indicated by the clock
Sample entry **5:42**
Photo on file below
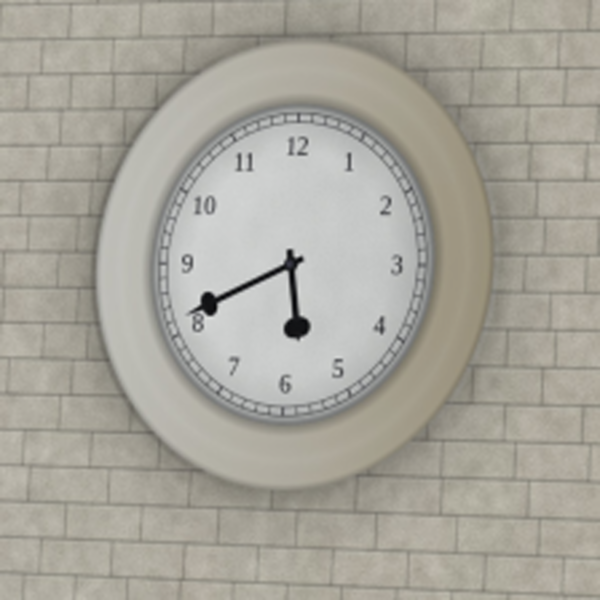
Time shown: **5:41**
